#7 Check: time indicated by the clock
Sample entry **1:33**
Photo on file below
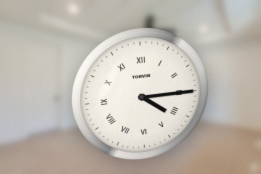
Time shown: **4:15**
